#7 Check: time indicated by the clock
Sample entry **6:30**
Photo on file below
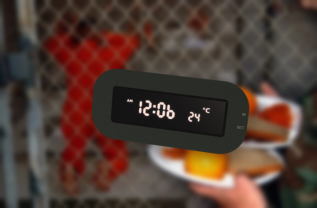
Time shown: **12:06**
